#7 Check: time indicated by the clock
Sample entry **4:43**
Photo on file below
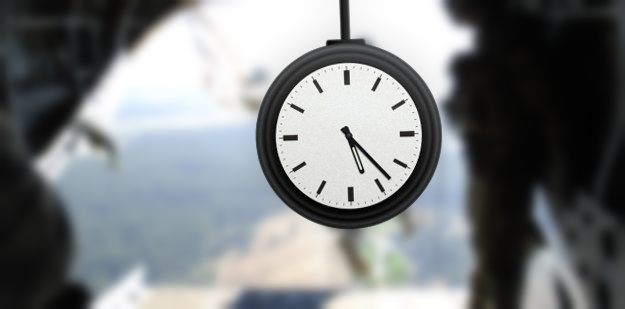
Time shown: **5:23**
